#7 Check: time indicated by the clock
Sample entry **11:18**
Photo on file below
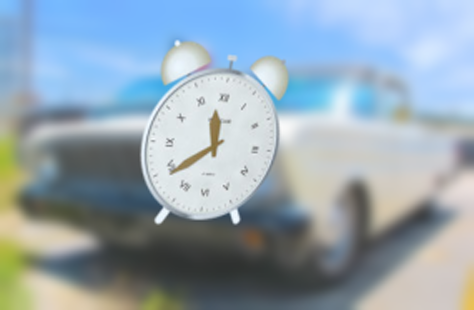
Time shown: **11:39**
